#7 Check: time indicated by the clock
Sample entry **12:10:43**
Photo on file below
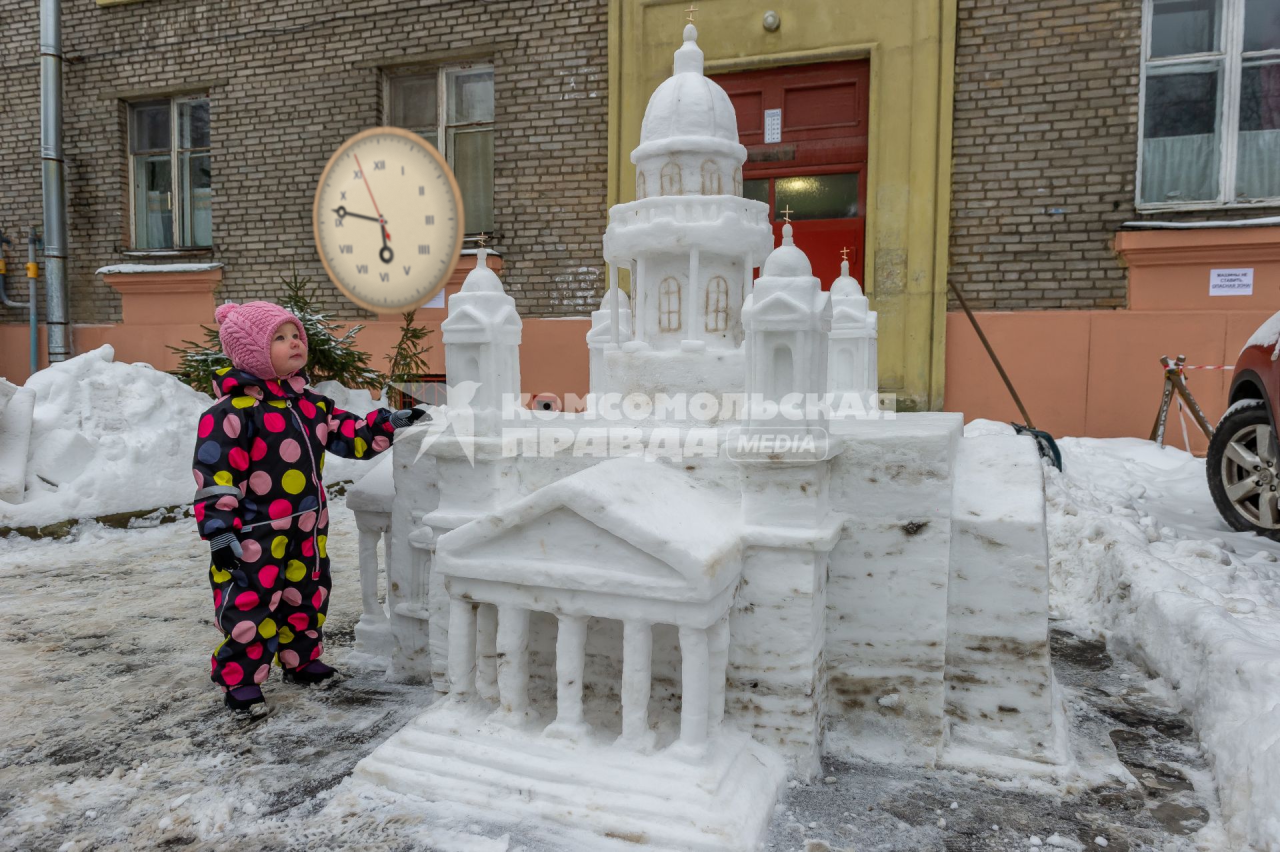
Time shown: **5:46:56**
